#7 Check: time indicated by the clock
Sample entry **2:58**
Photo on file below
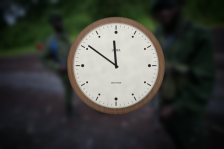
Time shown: **11:51**
